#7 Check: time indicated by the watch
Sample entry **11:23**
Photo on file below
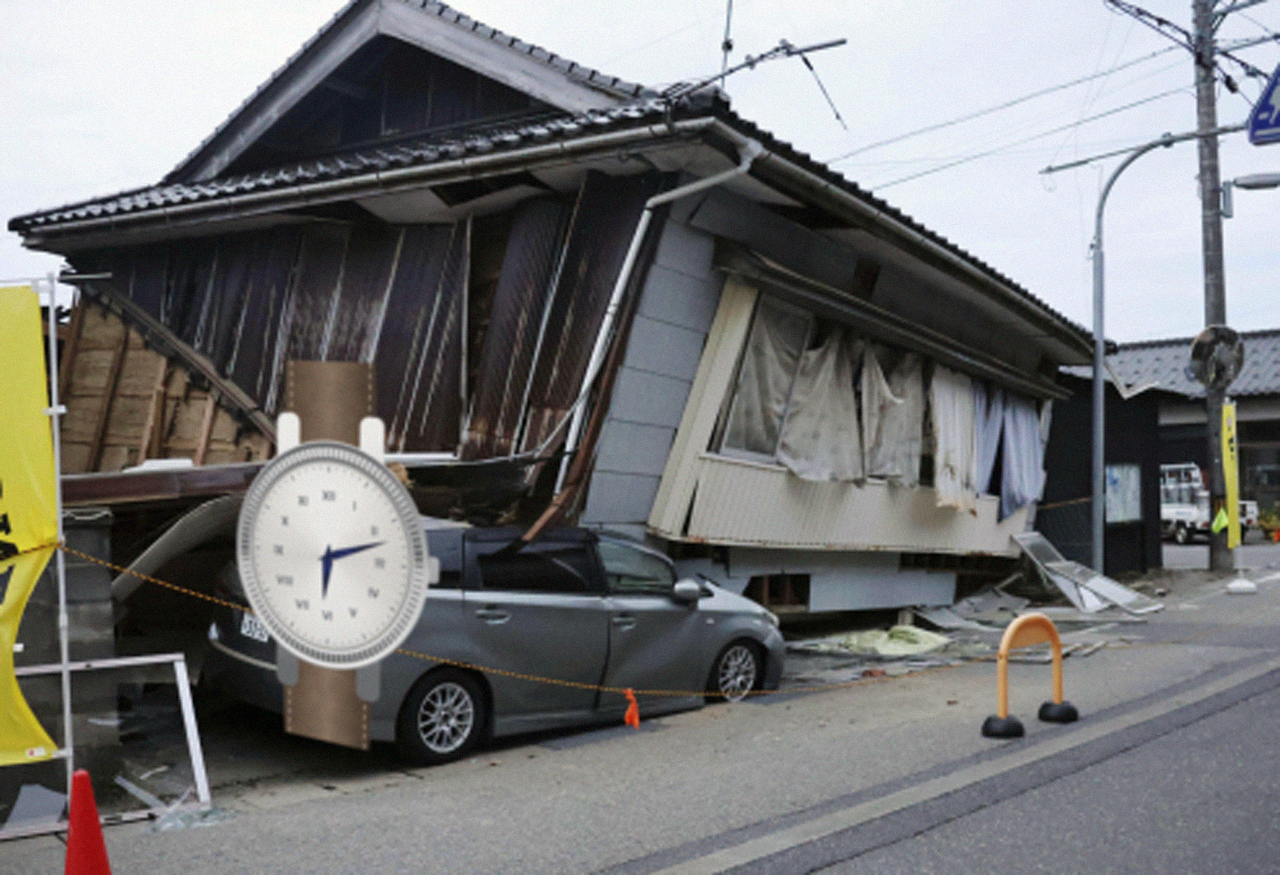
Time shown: **6:12**
